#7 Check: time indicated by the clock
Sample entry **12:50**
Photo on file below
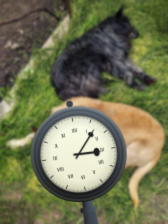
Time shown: **3:07**
